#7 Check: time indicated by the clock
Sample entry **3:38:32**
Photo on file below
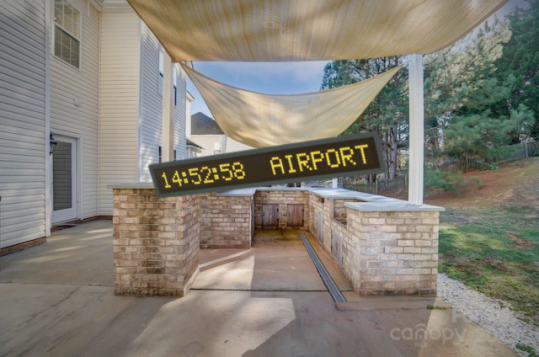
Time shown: **14:52:58**
